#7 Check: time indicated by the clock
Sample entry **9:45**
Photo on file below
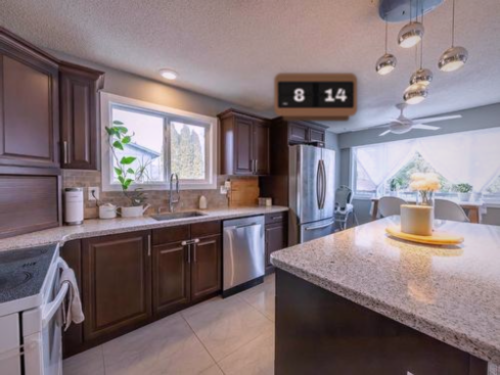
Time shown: **8:14**
